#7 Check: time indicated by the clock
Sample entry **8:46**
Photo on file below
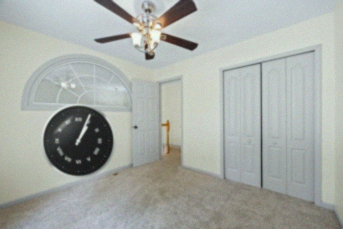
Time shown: **1:04**
